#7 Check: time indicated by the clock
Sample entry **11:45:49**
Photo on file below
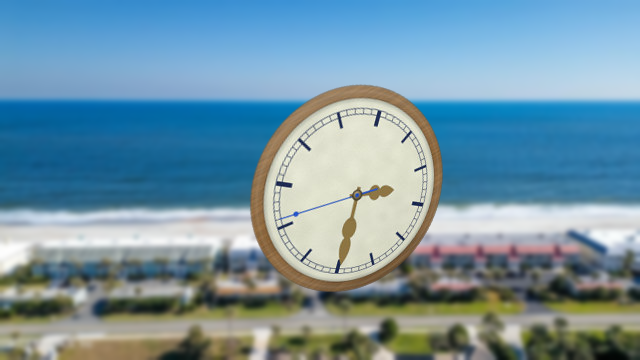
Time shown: **2:29:41**
